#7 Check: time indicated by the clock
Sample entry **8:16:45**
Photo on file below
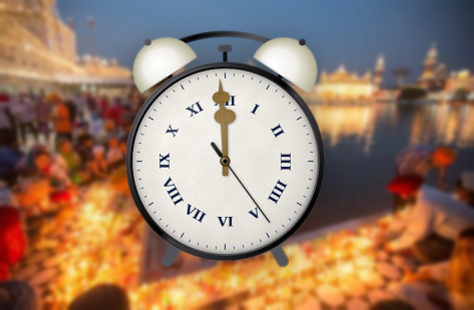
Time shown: **11:59:24**
